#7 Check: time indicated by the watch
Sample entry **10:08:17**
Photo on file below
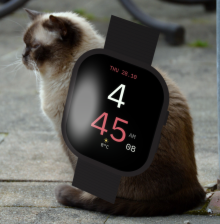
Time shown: **4:45:08**
